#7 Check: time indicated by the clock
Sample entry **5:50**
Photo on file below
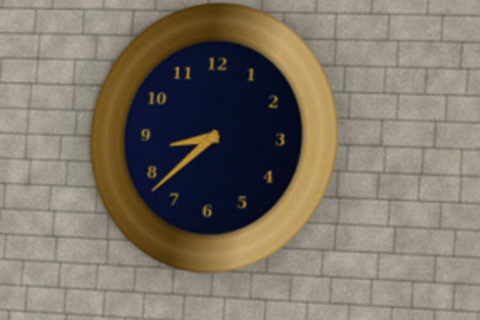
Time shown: **8:38**
